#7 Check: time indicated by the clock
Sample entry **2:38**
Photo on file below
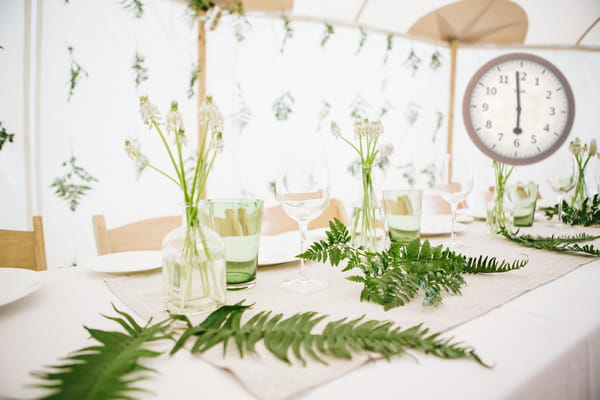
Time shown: **5:59**
